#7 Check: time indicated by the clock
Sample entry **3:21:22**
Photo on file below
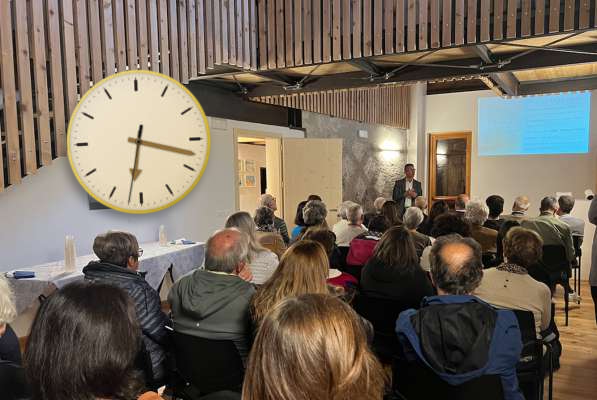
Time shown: **6:17:32**
